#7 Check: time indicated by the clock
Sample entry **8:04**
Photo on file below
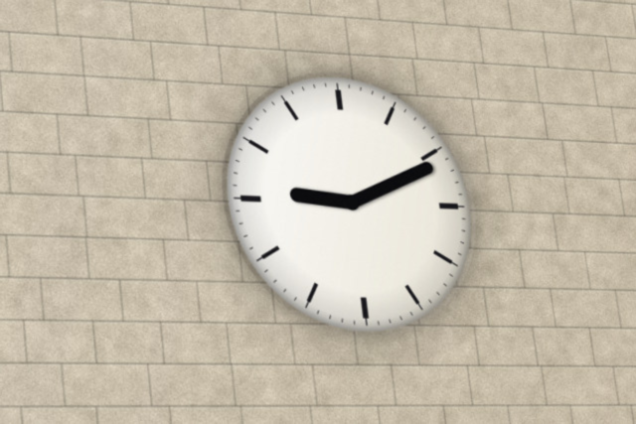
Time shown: **9:11**
